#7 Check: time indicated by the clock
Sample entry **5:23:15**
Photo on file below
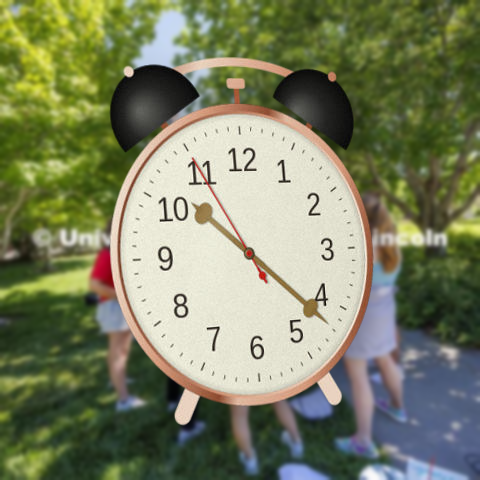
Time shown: **10:21:55**
